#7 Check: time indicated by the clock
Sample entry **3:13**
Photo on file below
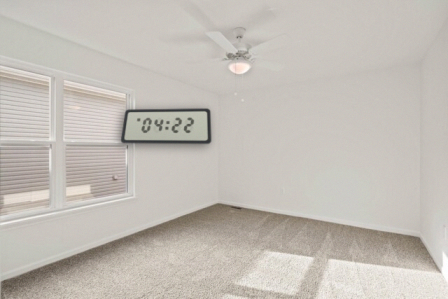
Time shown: **4:22**
